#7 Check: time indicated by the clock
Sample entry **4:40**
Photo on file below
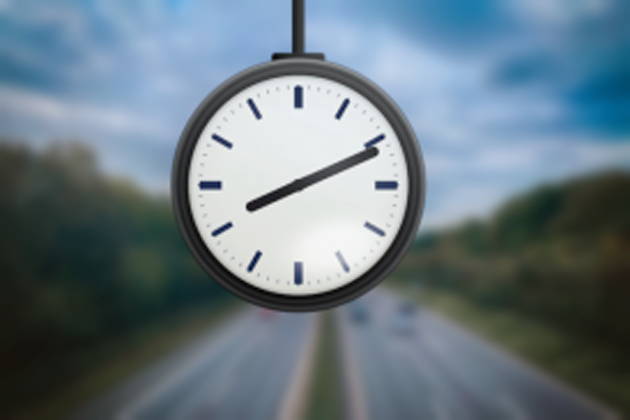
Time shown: **8:11**
